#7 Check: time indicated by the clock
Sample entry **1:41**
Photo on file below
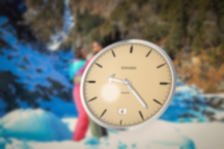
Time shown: **9:23**
